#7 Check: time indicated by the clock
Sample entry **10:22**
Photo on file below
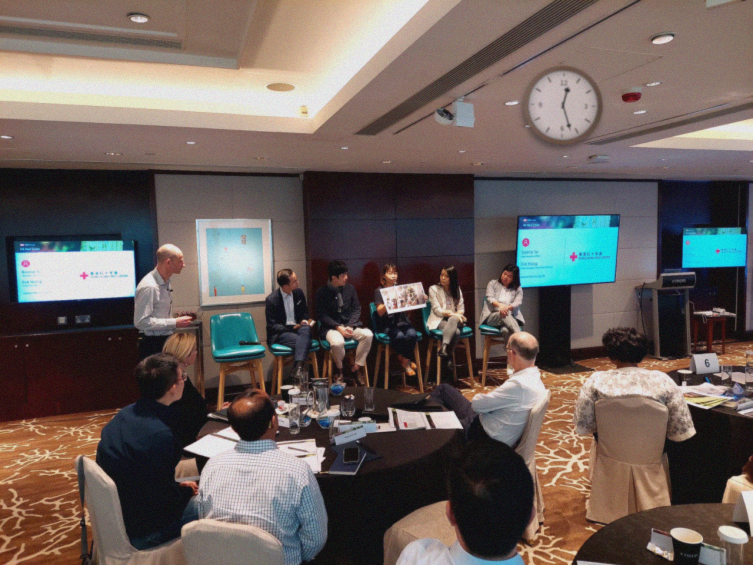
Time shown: **12:27**
